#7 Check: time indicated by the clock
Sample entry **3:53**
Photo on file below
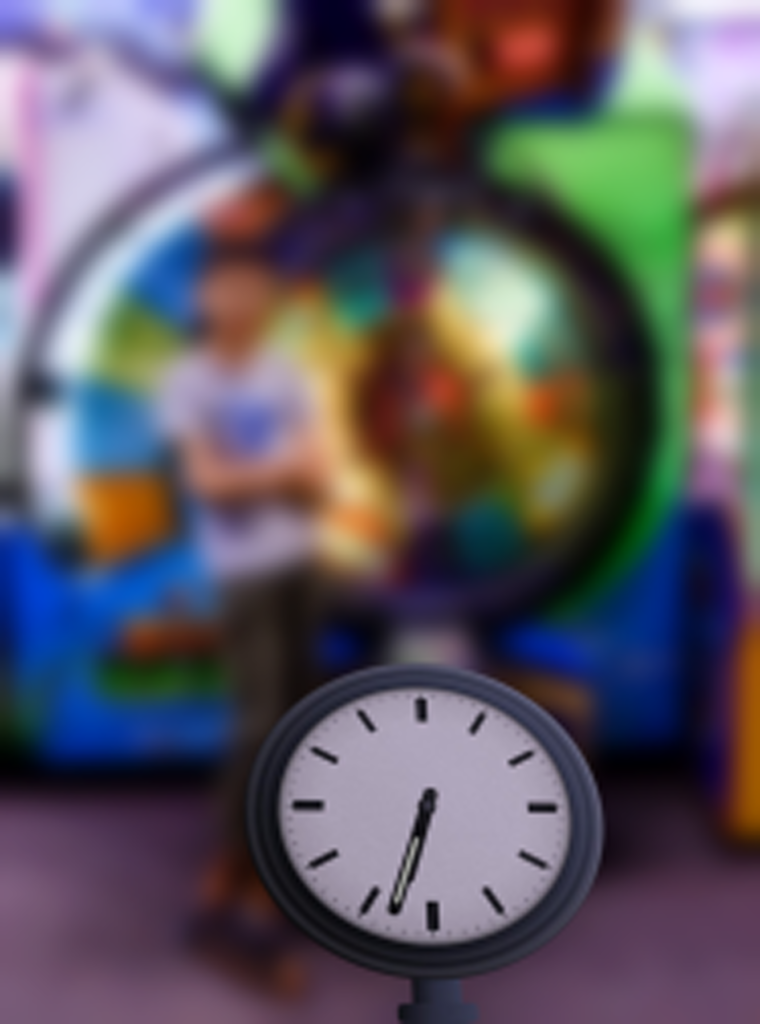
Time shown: **6:33**
